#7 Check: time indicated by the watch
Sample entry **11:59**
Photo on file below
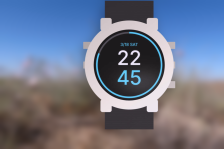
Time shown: **22:45**
